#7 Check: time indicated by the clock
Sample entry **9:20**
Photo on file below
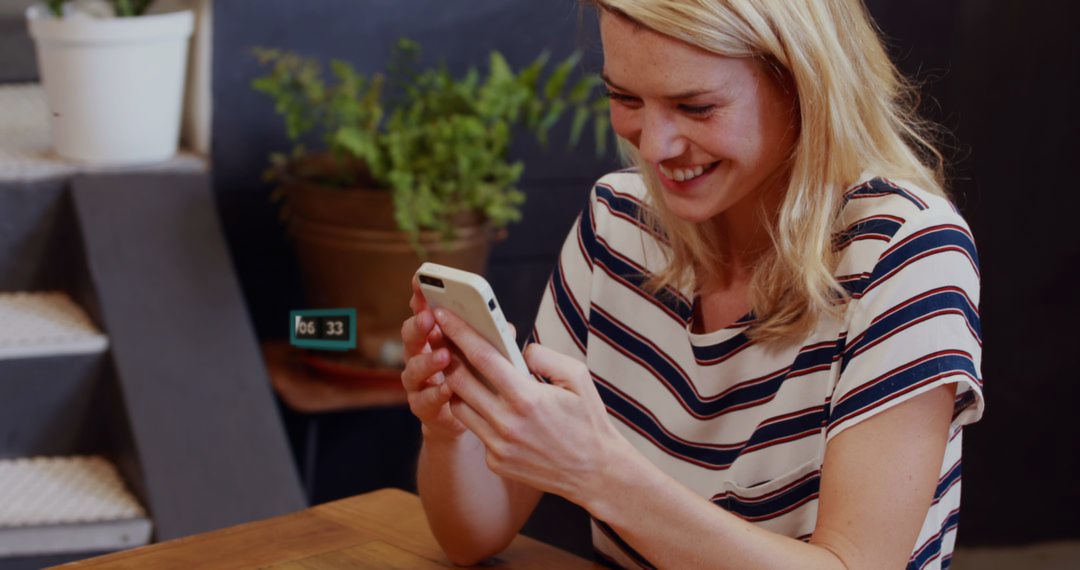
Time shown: **6:33**
